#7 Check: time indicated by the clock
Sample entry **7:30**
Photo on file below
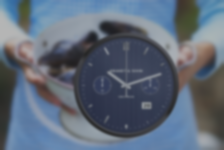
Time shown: **10:12**
